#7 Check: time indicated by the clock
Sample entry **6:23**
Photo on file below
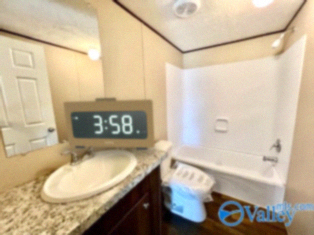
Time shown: **3:58**
